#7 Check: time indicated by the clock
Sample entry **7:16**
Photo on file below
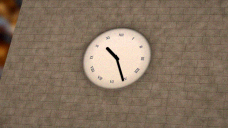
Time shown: **10:26**
